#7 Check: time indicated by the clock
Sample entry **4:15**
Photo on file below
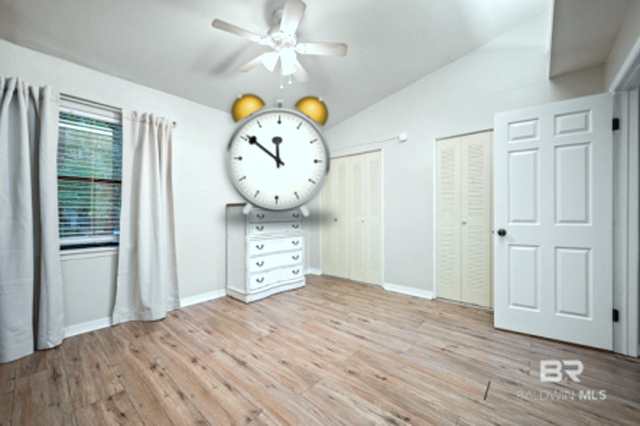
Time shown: **11:51**
